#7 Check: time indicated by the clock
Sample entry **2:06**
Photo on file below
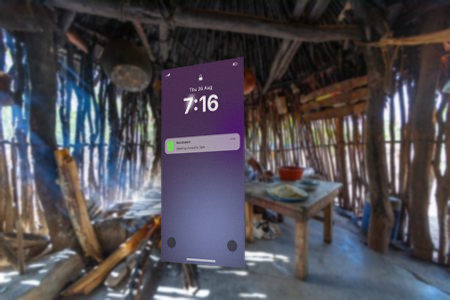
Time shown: **7:16**
